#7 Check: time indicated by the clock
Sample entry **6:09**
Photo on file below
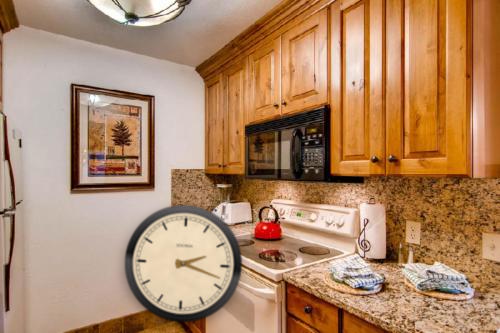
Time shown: **2:18**
